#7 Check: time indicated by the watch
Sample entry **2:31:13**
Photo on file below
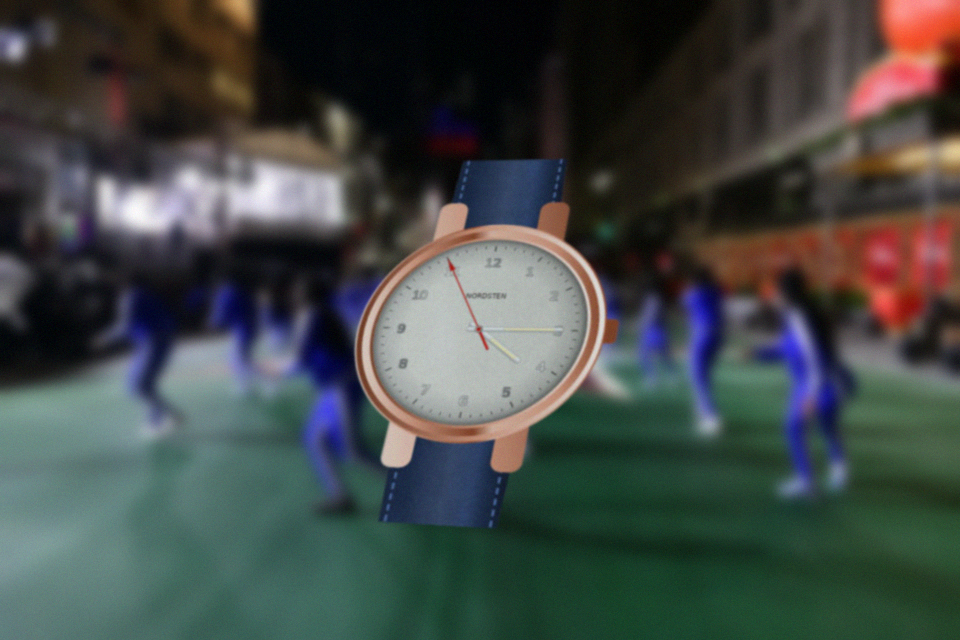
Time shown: **4:14:55**
